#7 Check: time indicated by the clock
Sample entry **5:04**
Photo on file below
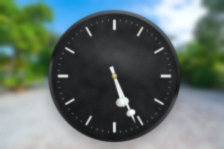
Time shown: **5:26**
